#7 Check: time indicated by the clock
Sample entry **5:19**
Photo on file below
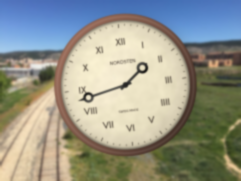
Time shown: **1:43**
